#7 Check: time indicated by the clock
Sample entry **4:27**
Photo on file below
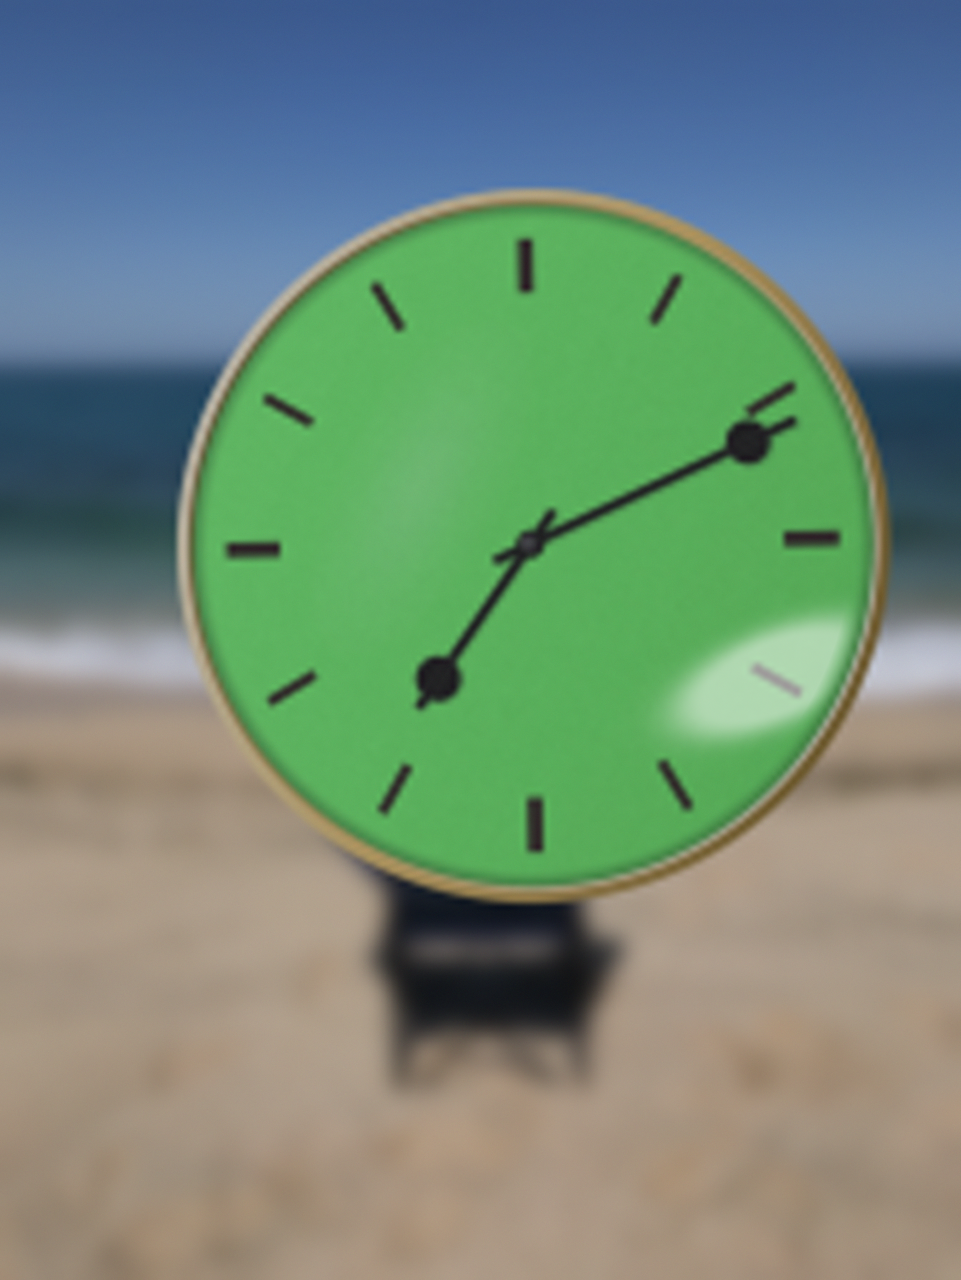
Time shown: **7:11**
